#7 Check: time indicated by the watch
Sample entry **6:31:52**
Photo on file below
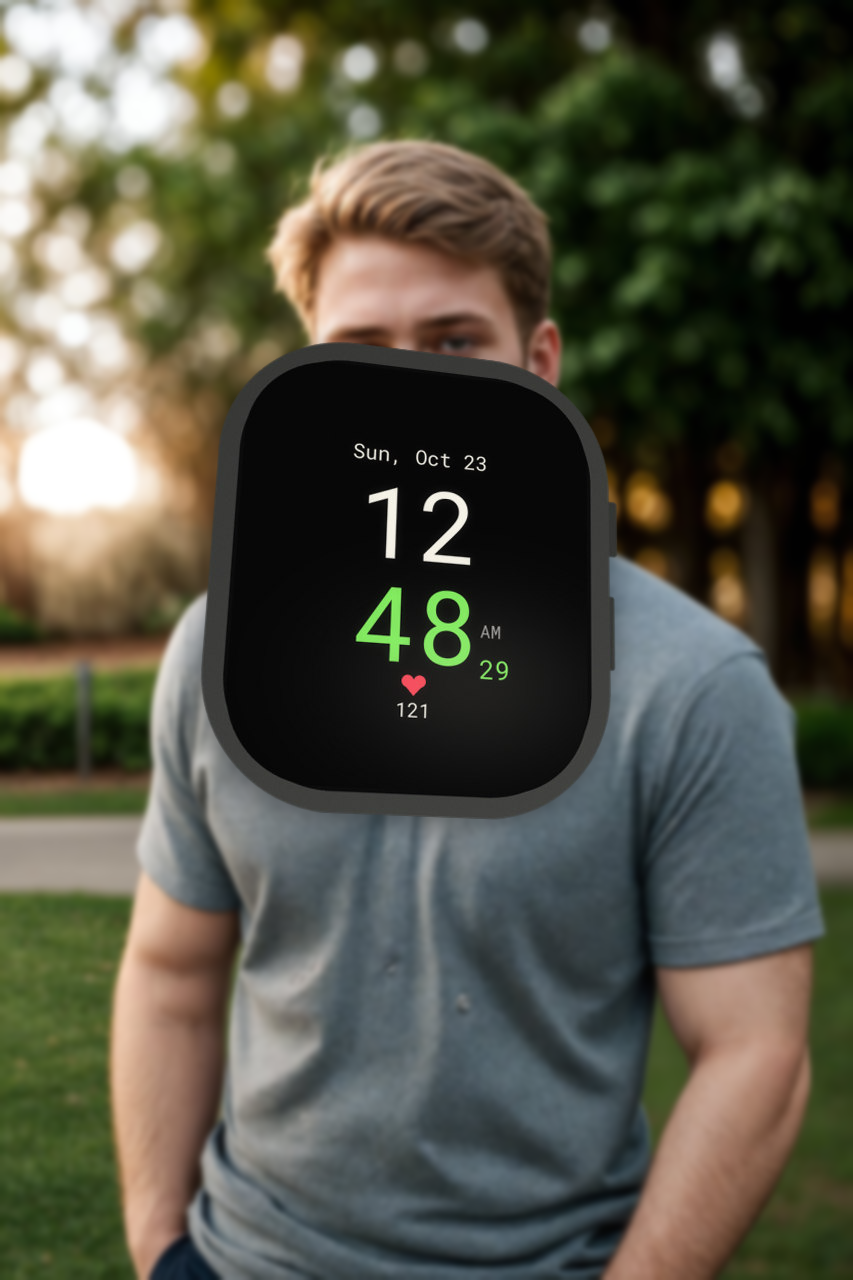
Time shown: **12:48:29**
